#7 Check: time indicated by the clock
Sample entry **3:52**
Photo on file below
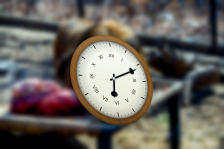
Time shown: **6:11**
